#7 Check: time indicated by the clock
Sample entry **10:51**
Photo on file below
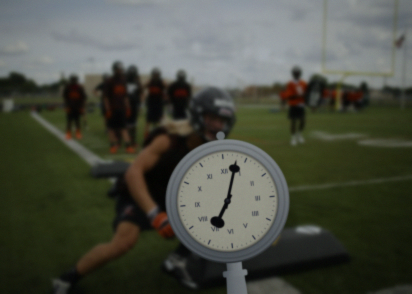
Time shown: **7:03**
